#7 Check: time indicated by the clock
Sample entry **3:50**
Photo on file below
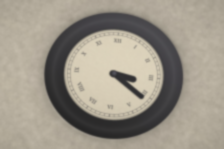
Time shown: **3:21**
